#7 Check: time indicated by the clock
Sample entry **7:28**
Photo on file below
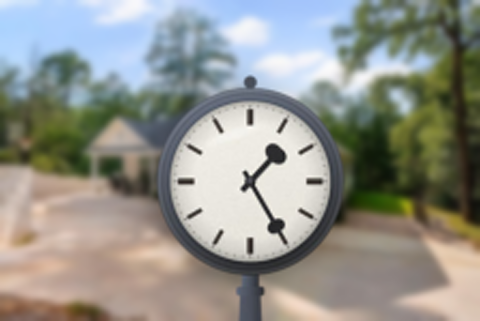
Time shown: **1:25**
